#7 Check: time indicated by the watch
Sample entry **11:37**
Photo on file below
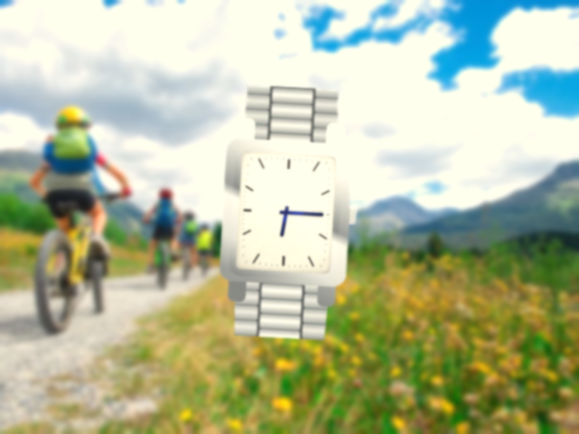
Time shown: **6:15**
